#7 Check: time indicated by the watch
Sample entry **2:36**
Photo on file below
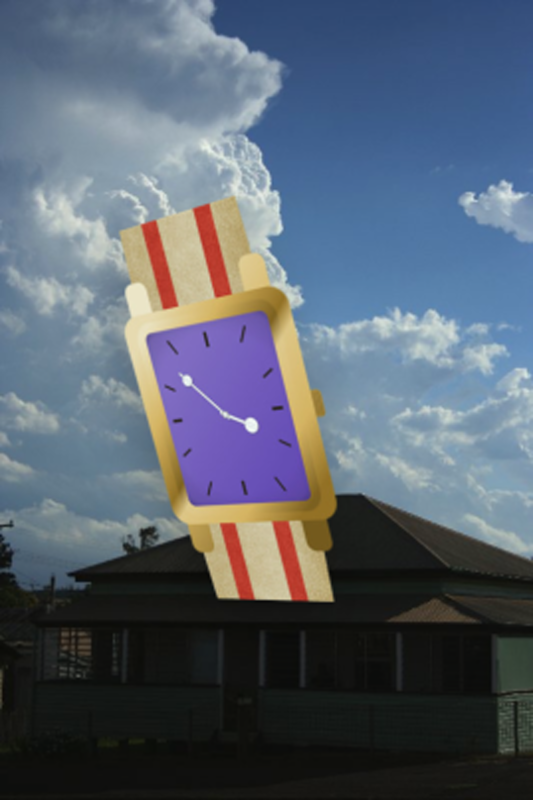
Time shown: **3:53**
